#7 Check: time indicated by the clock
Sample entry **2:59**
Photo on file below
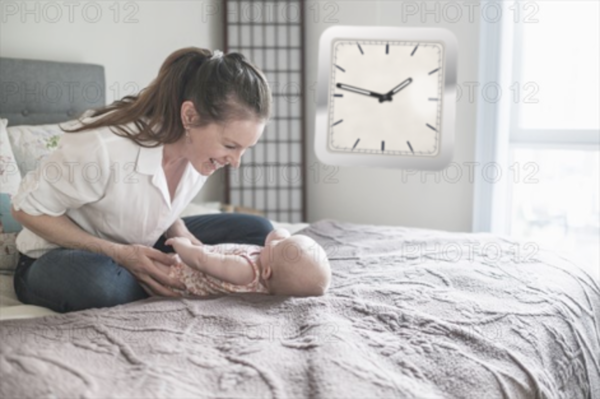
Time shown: **1:47**
